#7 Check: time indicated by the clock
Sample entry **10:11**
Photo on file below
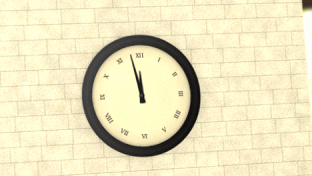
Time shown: **11:58**
